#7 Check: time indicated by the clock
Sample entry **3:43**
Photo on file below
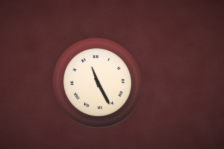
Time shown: **11:26**
